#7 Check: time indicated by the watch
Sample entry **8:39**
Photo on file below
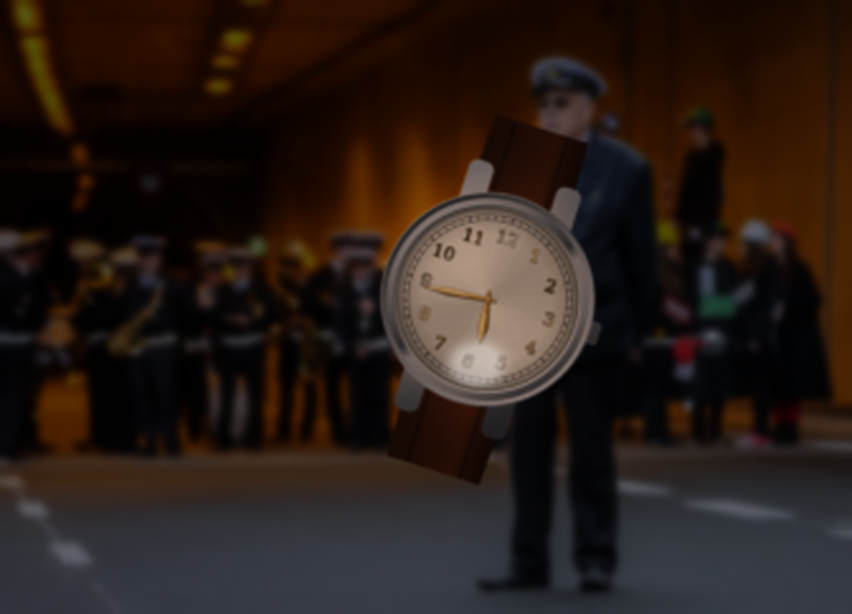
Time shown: **5:44**
